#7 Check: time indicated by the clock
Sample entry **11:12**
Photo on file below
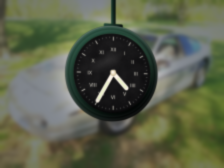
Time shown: **4:35**
